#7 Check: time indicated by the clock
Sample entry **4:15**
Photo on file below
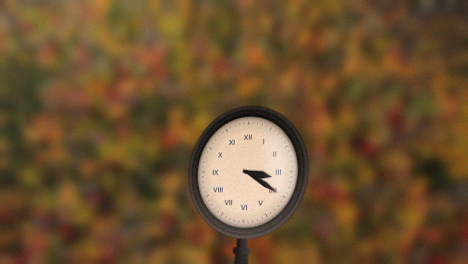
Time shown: **3:20**
